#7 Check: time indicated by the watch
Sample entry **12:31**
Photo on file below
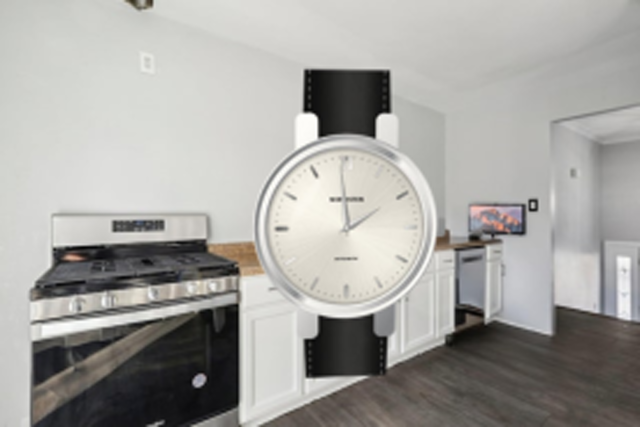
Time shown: **1:59**
